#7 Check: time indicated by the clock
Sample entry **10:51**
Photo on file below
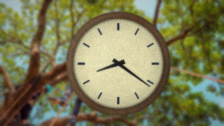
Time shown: **8:21**
